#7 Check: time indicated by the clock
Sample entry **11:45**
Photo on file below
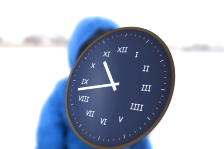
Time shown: **10:43**
